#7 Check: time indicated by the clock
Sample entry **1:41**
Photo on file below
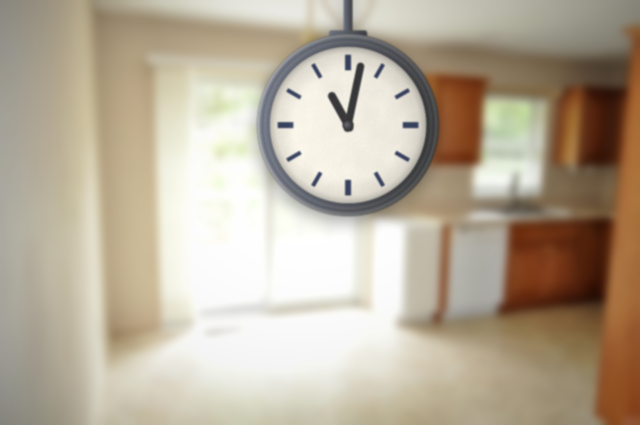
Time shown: **11:02**
